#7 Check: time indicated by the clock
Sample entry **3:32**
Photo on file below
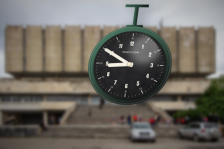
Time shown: **8:50**
